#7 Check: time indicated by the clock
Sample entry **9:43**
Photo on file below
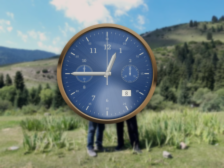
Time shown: **12:45**
